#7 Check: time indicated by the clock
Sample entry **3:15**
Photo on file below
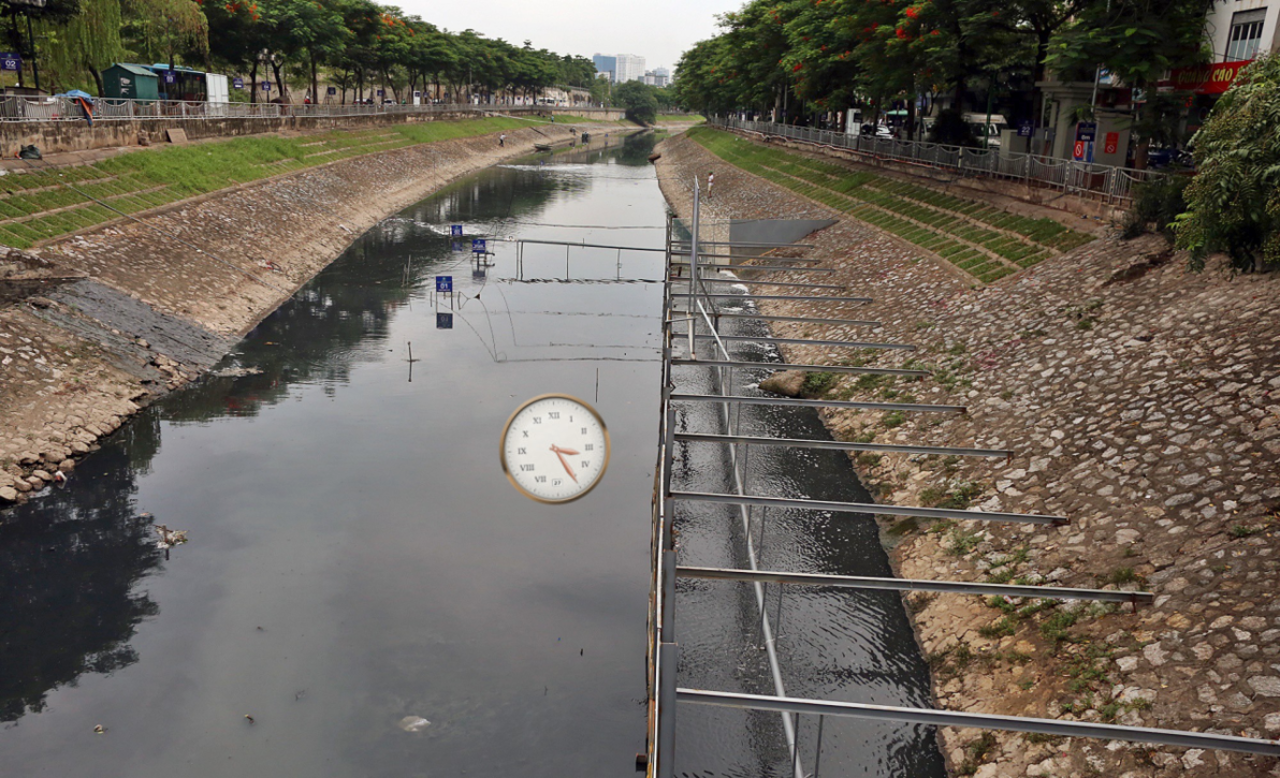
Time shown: **3:25**
